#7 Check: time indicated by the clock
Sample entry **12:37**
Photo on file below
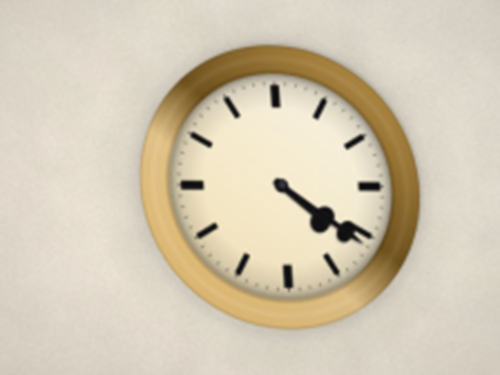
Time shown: **4:21**
